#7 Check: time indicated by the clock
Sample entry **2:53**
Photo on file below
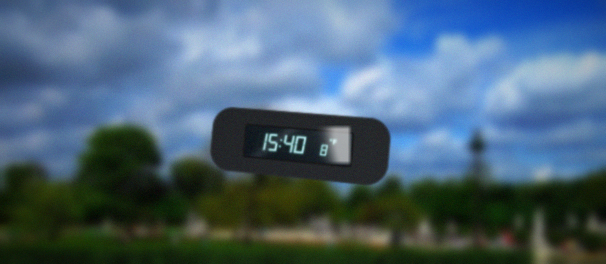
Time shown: **15:40**
